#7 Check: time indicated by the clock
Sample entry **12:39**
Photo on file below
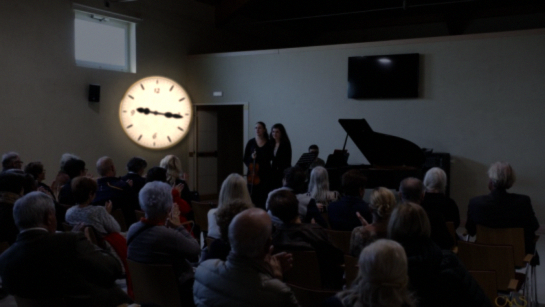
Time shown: **9:16**
